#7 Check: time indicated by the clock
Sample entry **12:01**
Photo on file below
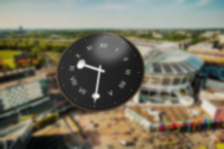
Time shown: **9:30**
